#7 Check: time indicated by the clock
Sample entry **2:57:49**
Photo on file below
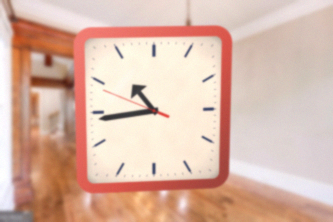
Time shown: **10:43:49**
